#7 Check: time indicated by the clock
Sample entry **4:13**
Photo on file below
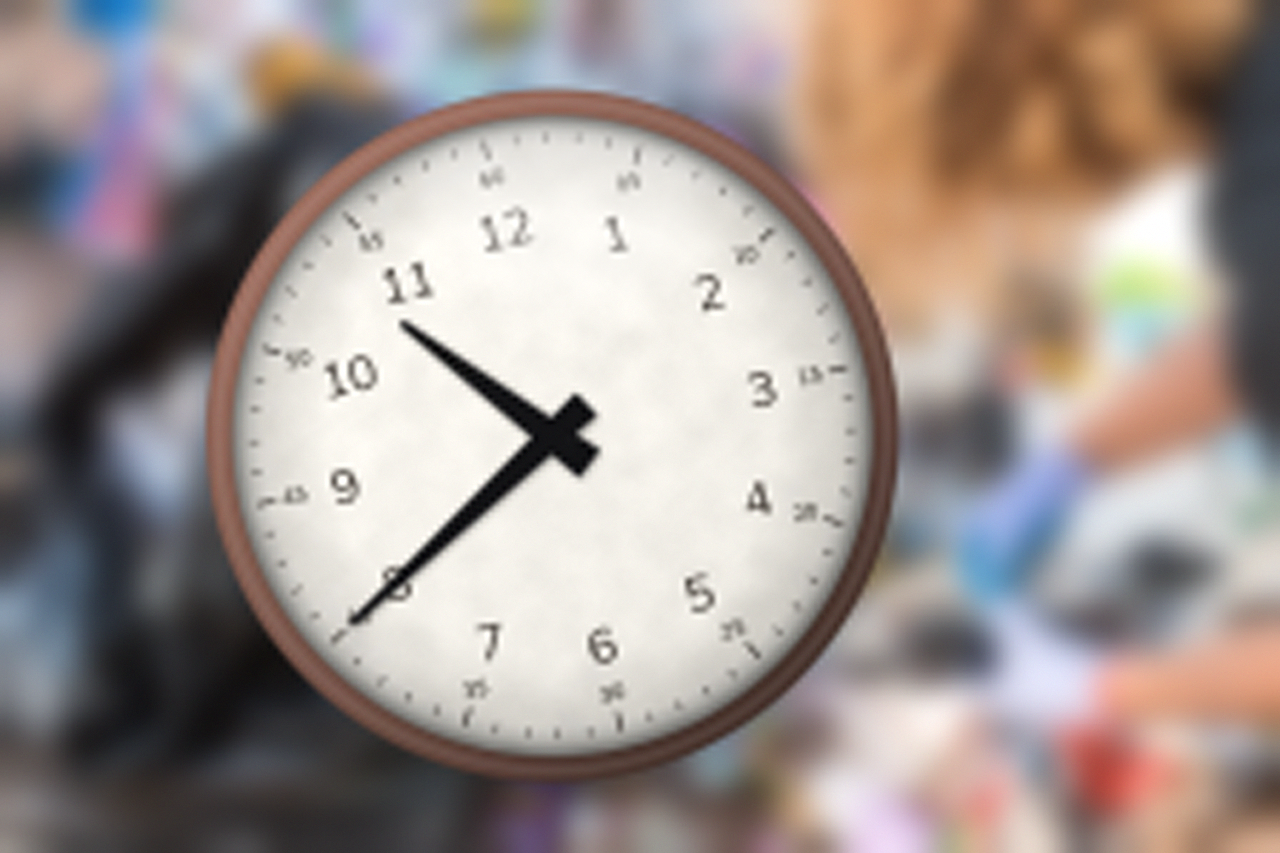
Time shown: **10:40**
